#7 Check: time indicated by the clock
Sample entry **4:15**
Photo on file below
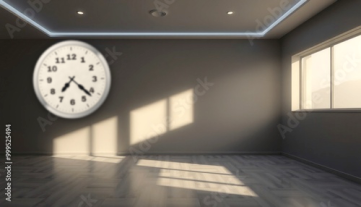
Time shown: **7:22**
